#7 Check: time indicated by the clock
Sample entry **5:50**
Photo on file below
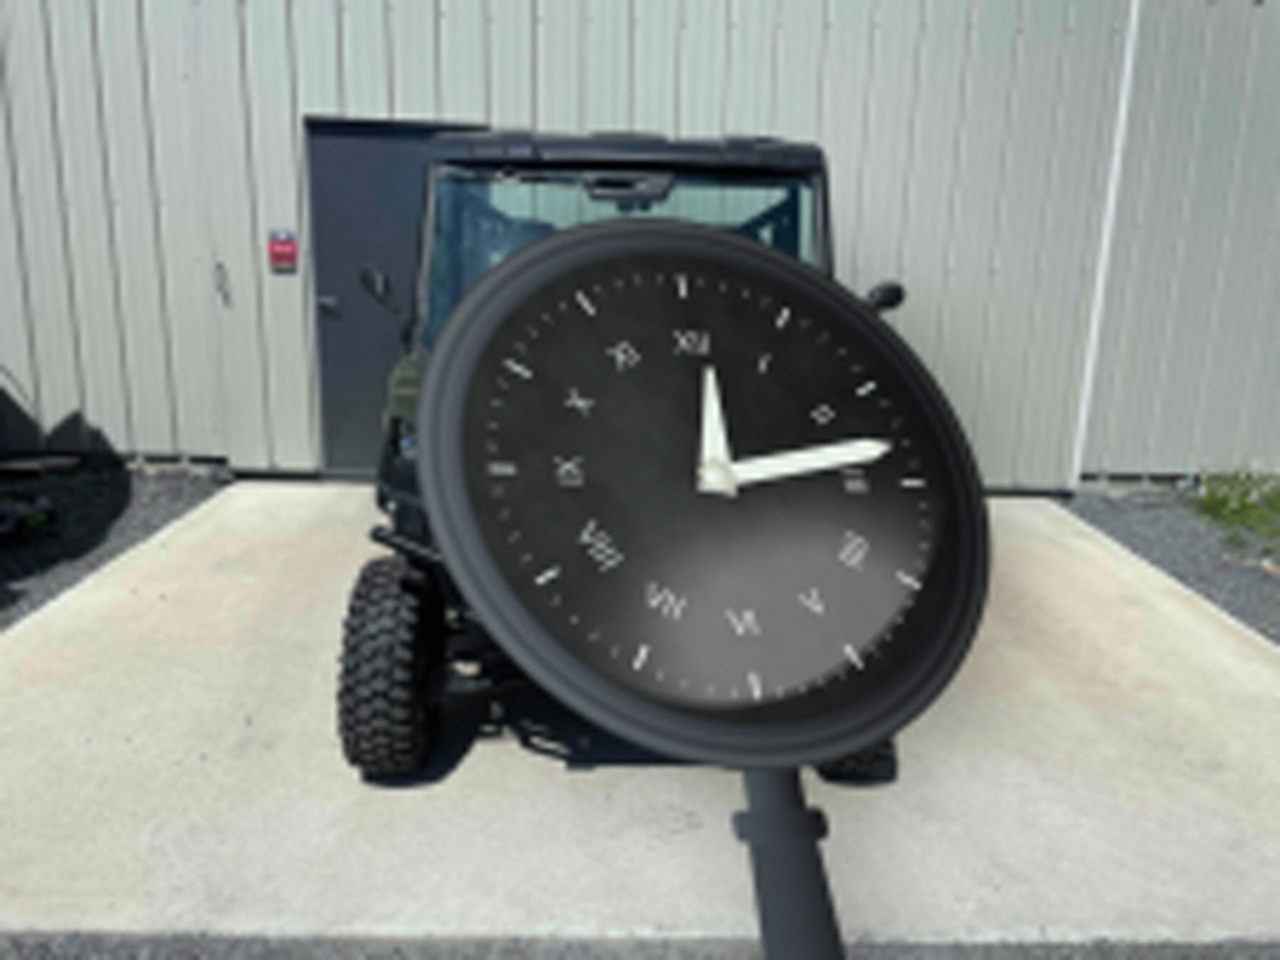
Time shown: **12:13**
